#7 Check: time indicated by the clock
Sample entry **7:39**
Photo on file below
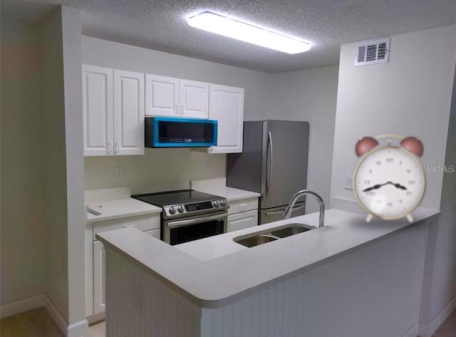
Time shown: **3:42**
